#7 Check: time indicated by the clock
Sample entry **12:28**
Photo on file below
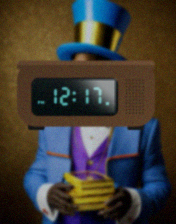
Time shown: **12:17**
